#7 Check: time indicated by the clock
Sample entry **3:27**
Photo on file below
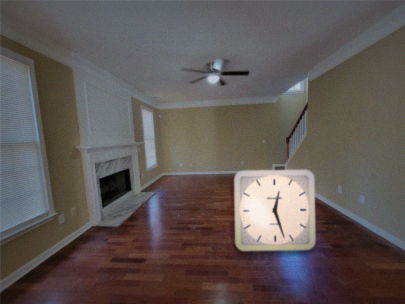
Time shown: **12:27**
